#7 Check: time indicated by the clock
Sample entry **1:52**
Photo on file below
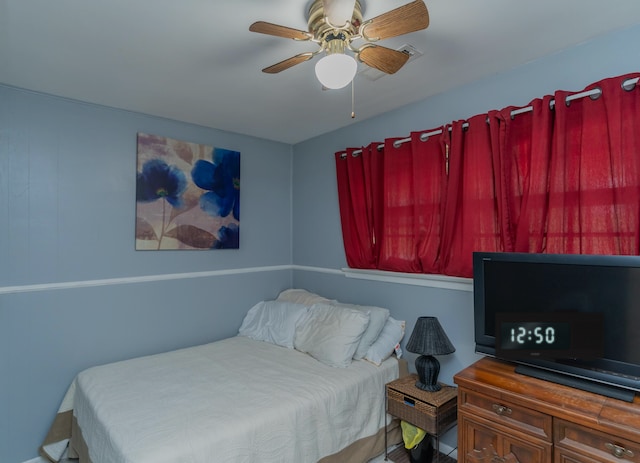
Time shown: **12:50**
